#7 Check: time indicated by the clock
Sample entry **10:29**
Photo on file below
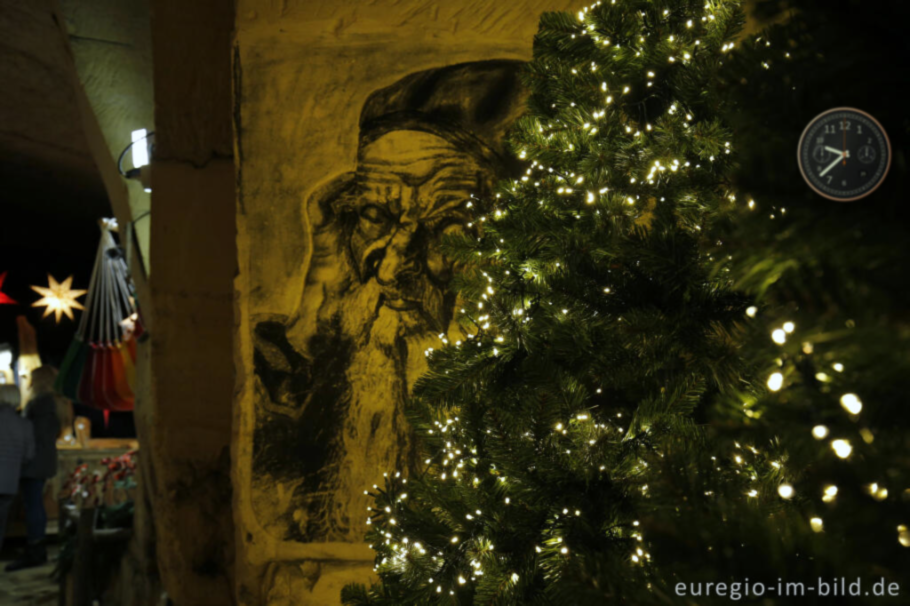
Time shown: **9:38**
